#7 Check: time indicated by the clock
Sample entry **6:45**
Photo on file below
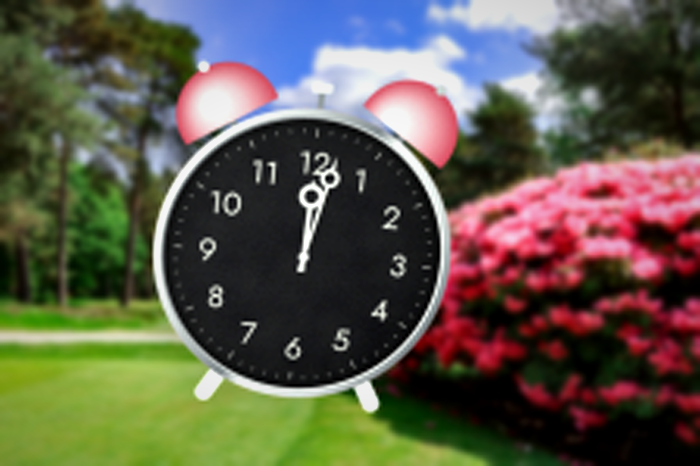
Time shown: **12:02**
